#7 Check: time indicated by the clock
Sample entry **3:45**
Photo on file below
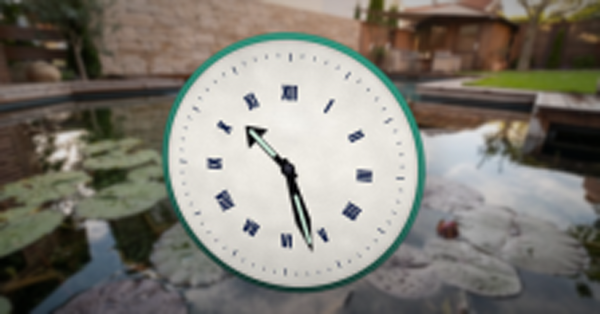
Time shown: **10:27**
